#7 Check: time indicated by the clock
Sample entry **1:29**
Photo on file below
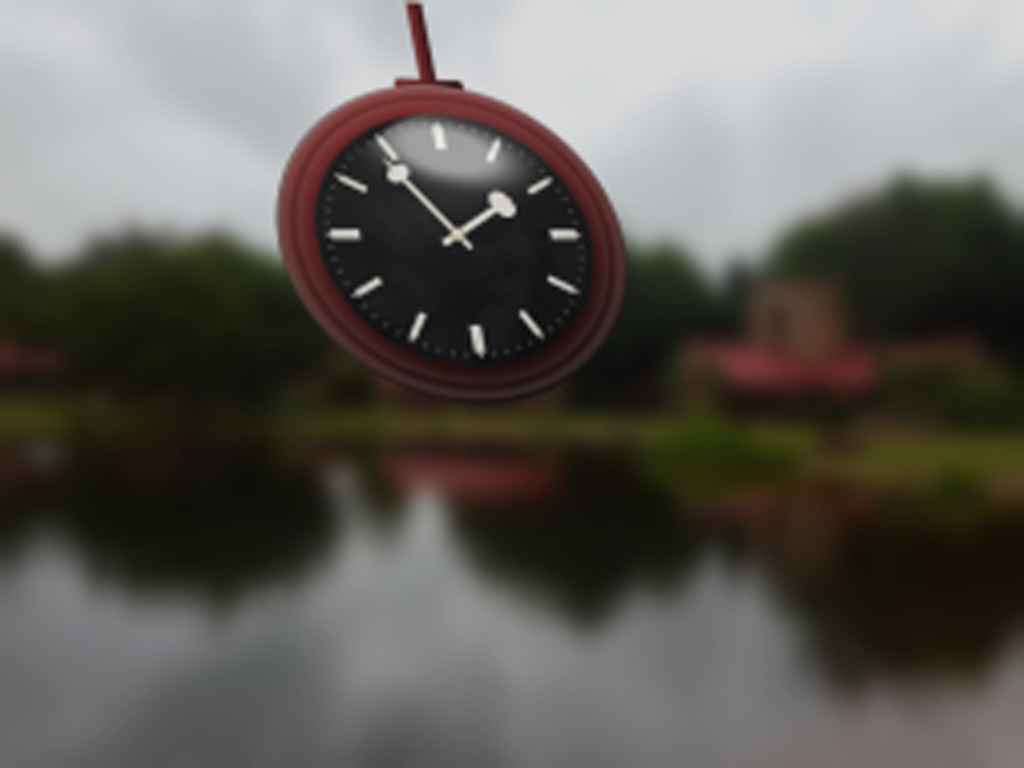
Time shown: **1:54**
